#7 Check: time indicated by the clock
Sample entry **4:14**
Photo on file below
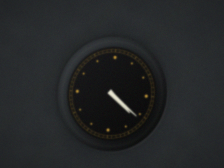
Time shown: **4:21**
